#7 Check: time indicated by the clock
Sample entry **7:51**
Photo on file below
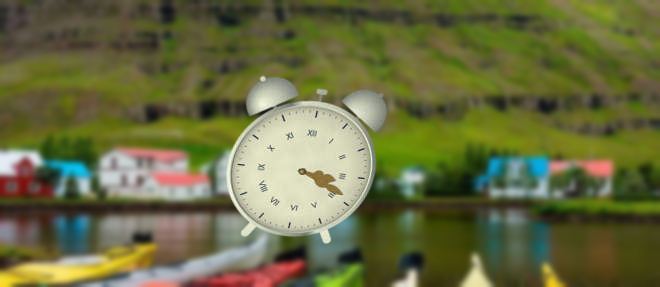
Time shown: **3:19**
